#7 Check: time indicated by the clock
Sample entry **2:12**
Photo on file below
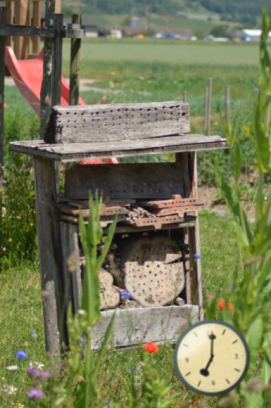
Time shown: **7:01**
